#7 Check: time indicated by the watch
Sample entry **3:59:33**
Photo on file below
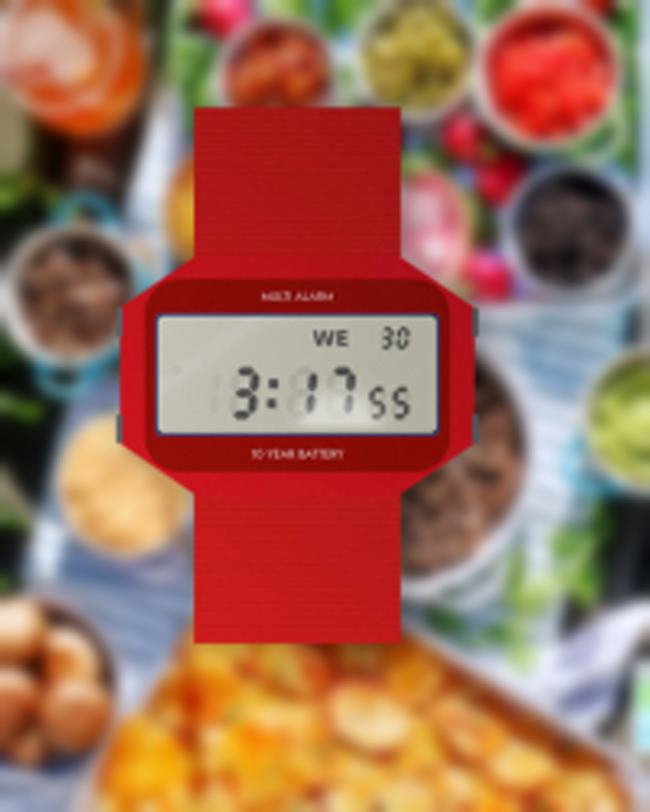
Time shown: **3:17:55**
